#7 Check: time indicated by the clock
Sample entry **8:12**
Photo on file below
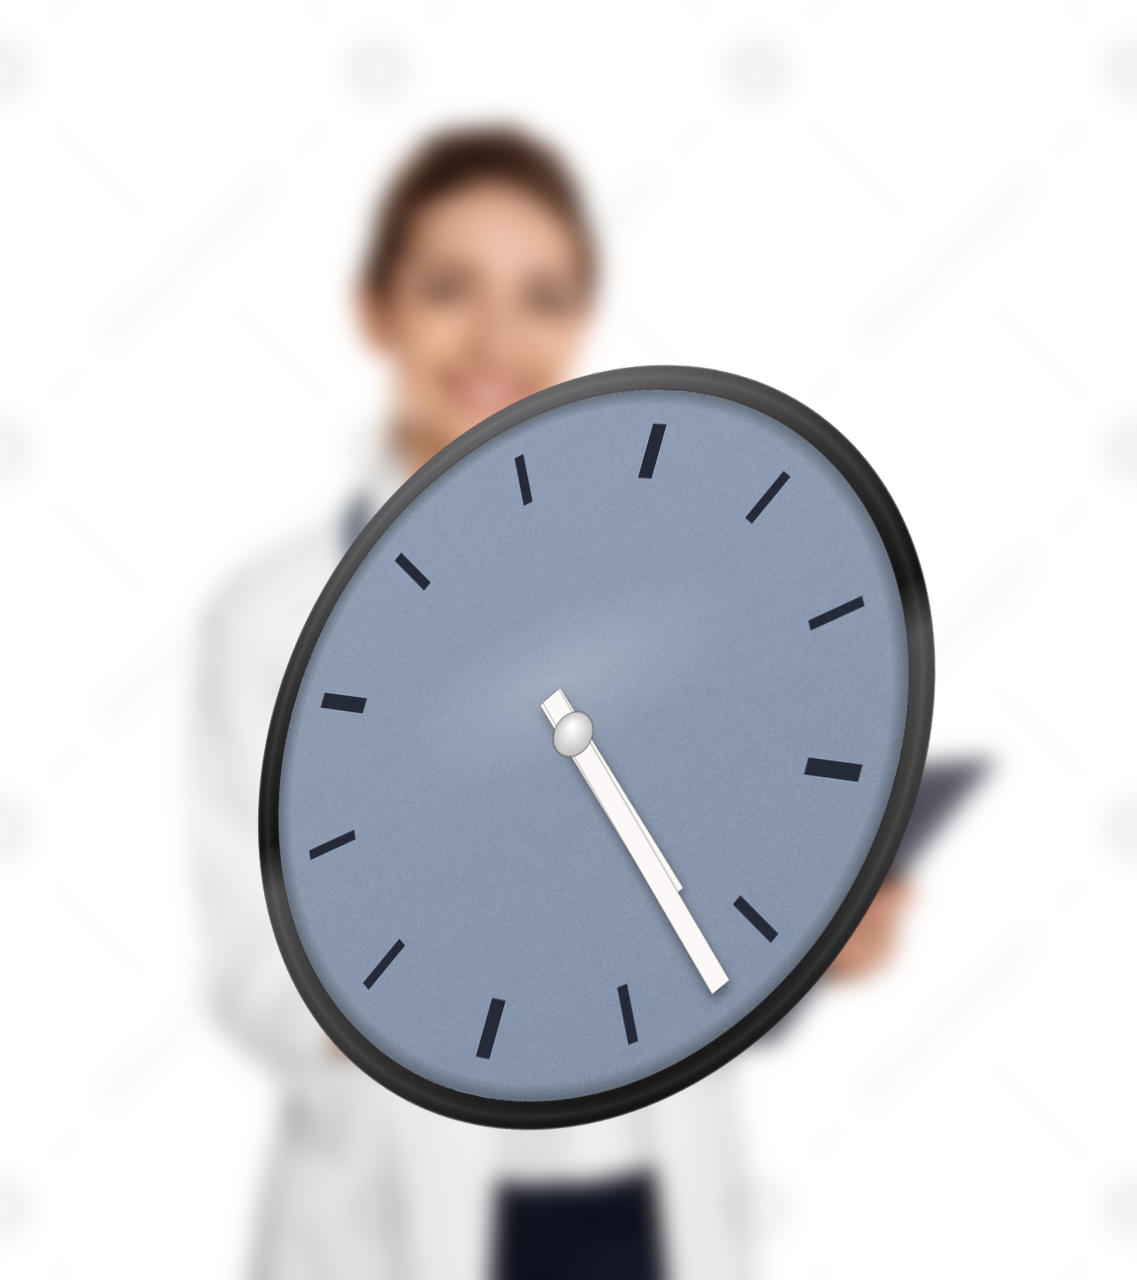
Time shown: **4:22**
